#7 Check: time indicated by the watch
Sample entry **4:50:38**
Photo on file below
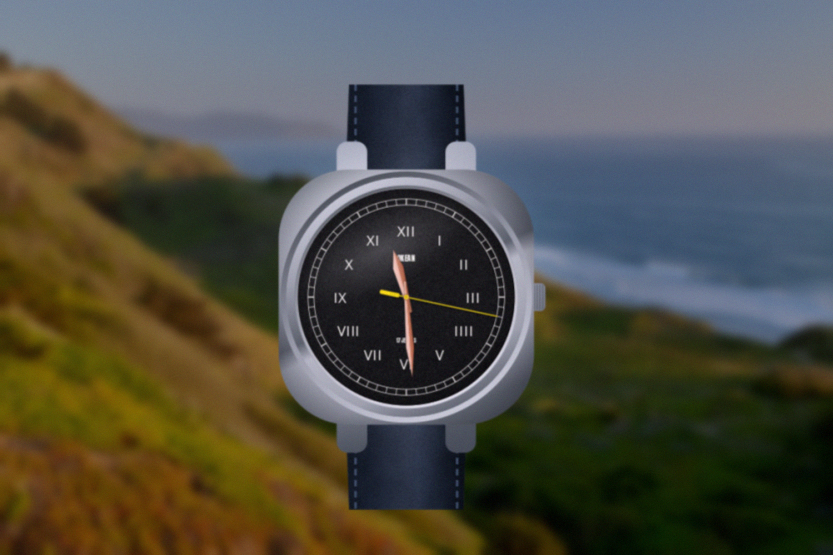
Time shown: **11:29:17**
